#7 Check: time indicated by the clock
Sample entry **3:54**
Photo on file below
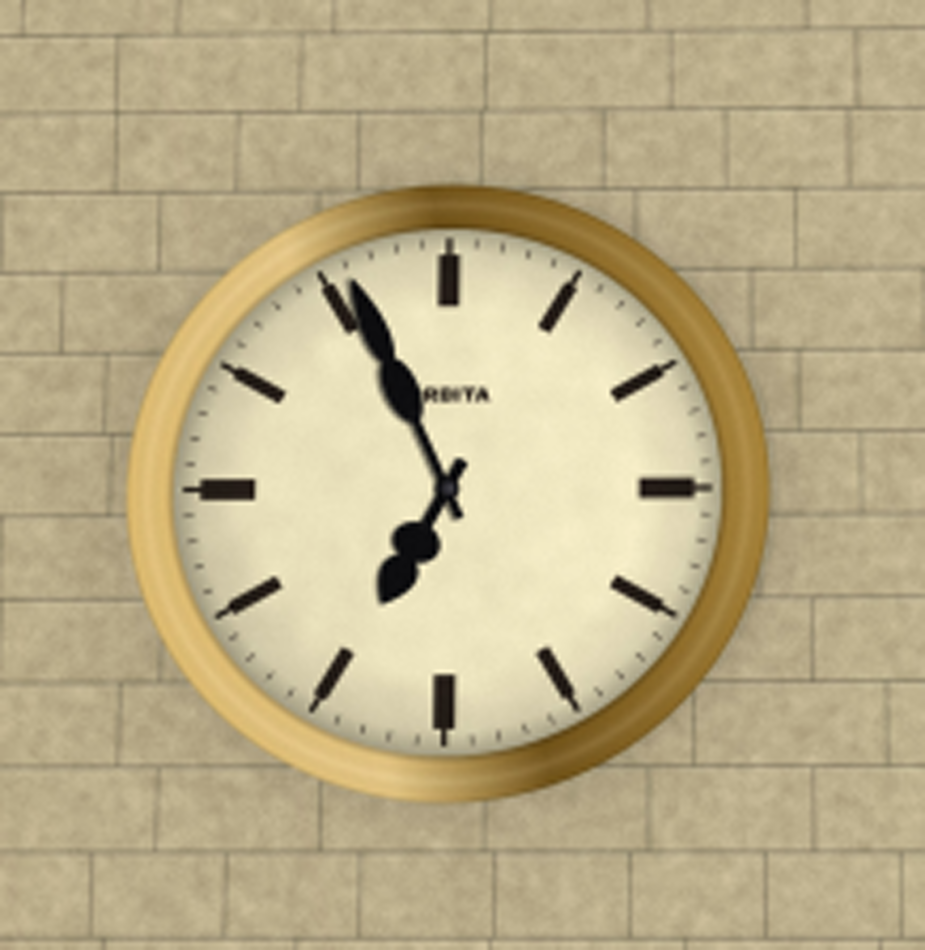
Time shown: **6:56**
